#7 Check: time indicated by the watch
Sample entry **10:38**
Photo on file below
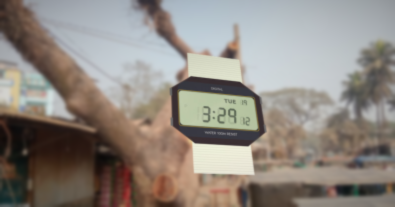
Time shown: **3:29**
